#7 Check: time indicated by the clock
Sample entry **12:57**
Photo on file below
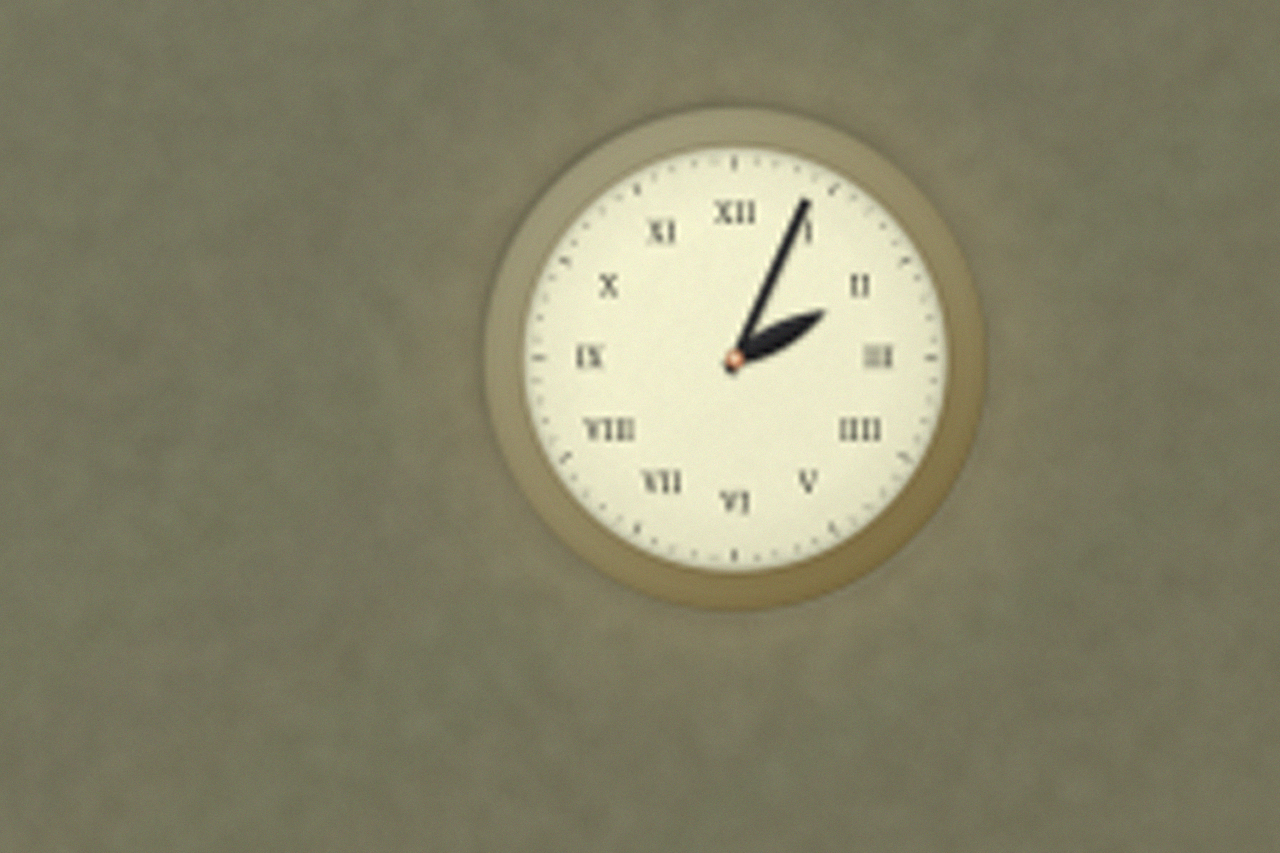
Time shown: **2:04**
